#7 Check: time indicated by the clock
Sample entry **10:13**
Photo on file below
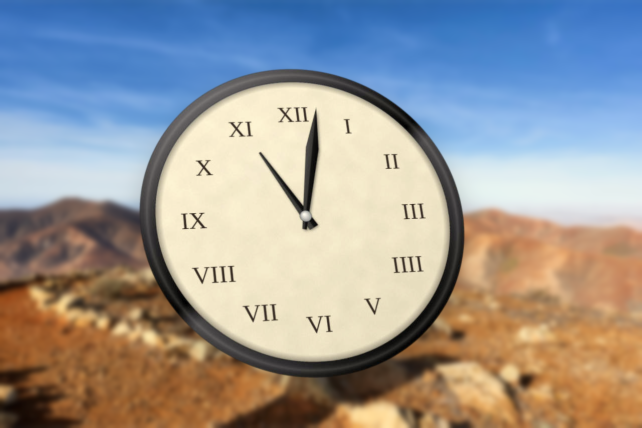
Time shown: **11:02**
